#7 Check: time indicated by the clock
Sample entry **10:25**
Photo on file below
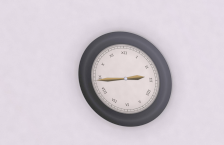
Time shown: **2:44**
